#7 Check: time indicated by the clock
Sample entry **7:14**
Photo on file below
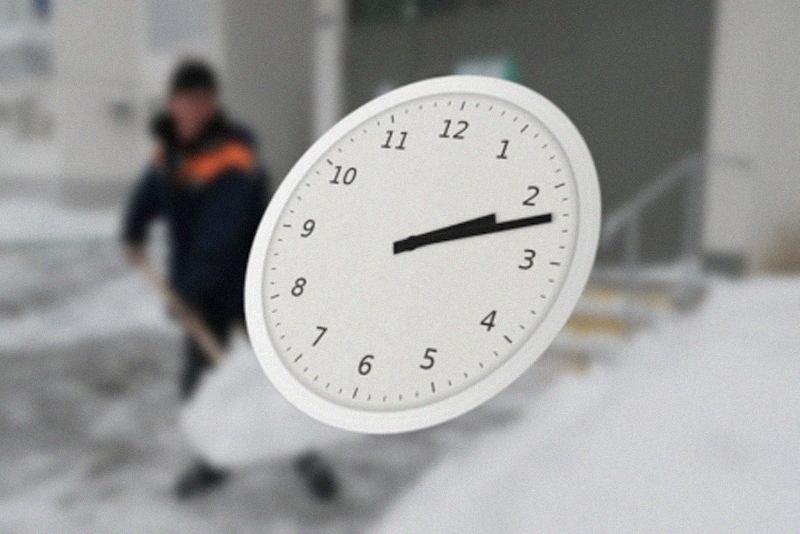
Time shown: **2:12**
